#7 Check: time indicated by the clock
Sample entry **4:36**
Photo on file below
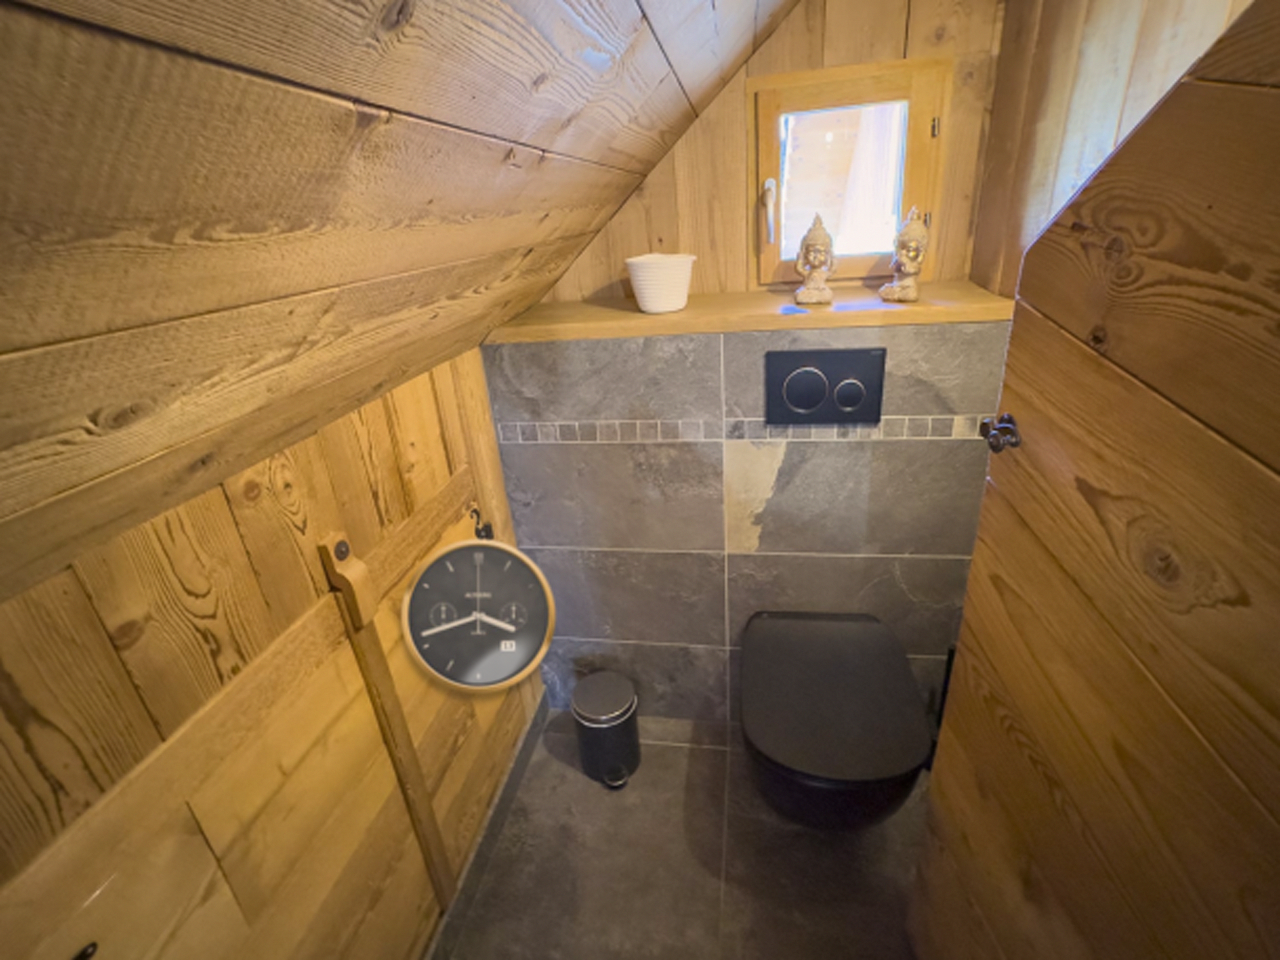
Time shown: **3:42**
